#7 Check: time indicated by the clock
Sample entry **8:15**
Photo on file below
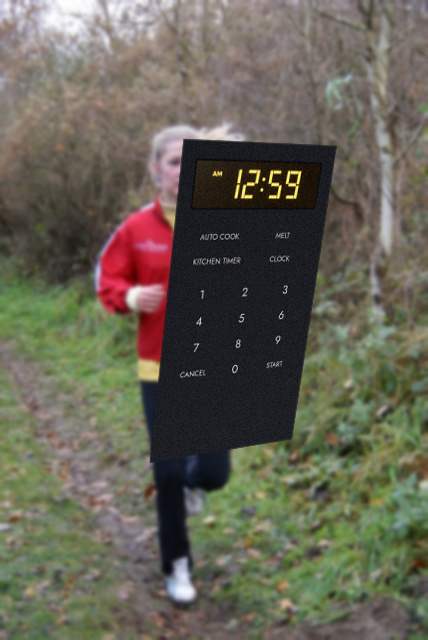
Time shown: **12:59**
